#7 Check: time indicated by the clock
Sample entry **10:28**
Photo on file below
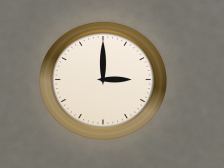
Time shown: **3:00**
